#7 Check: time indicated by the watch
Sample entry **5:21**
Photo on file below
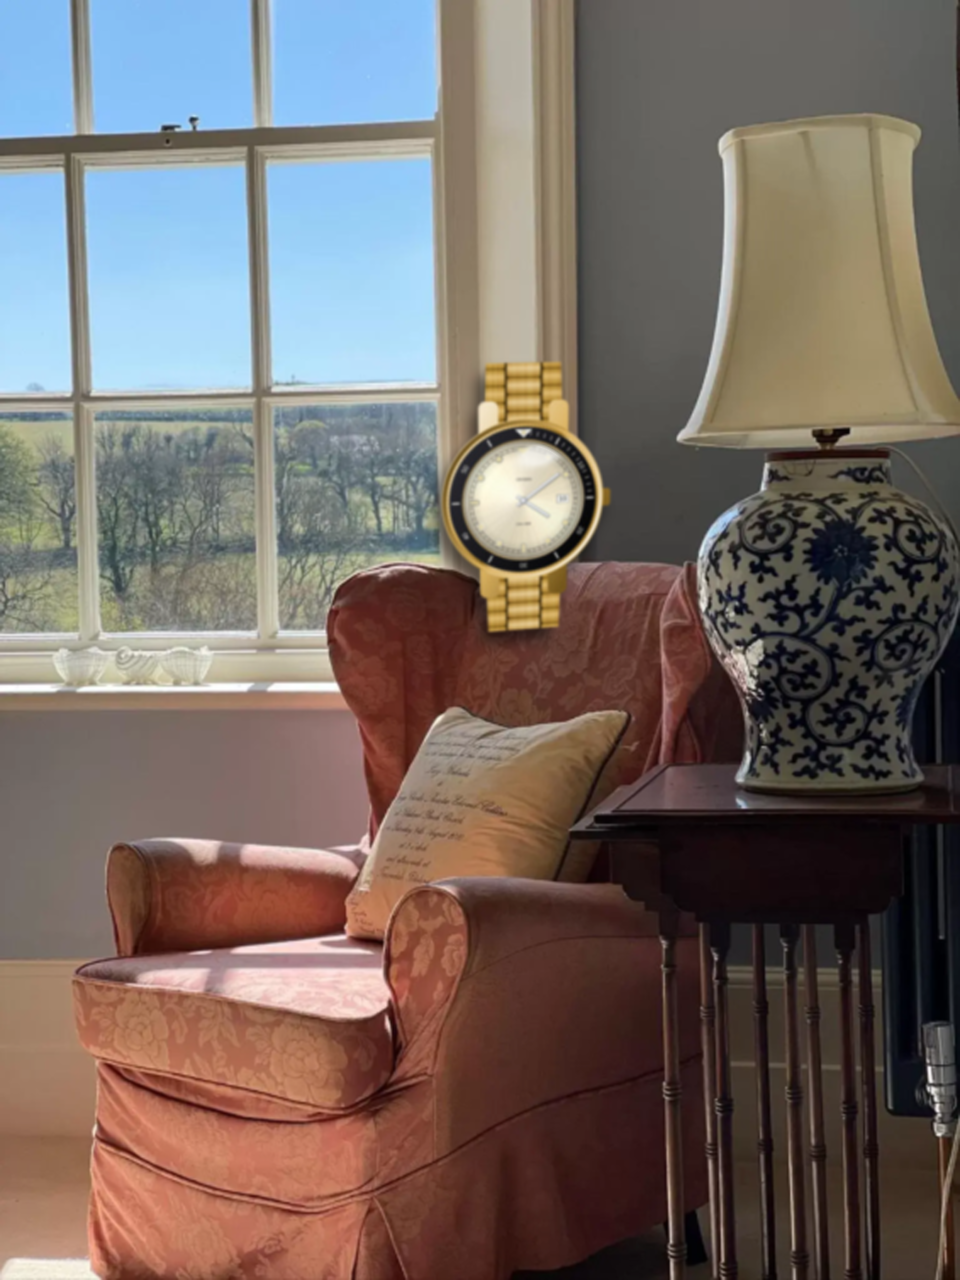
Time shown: **4:09**
